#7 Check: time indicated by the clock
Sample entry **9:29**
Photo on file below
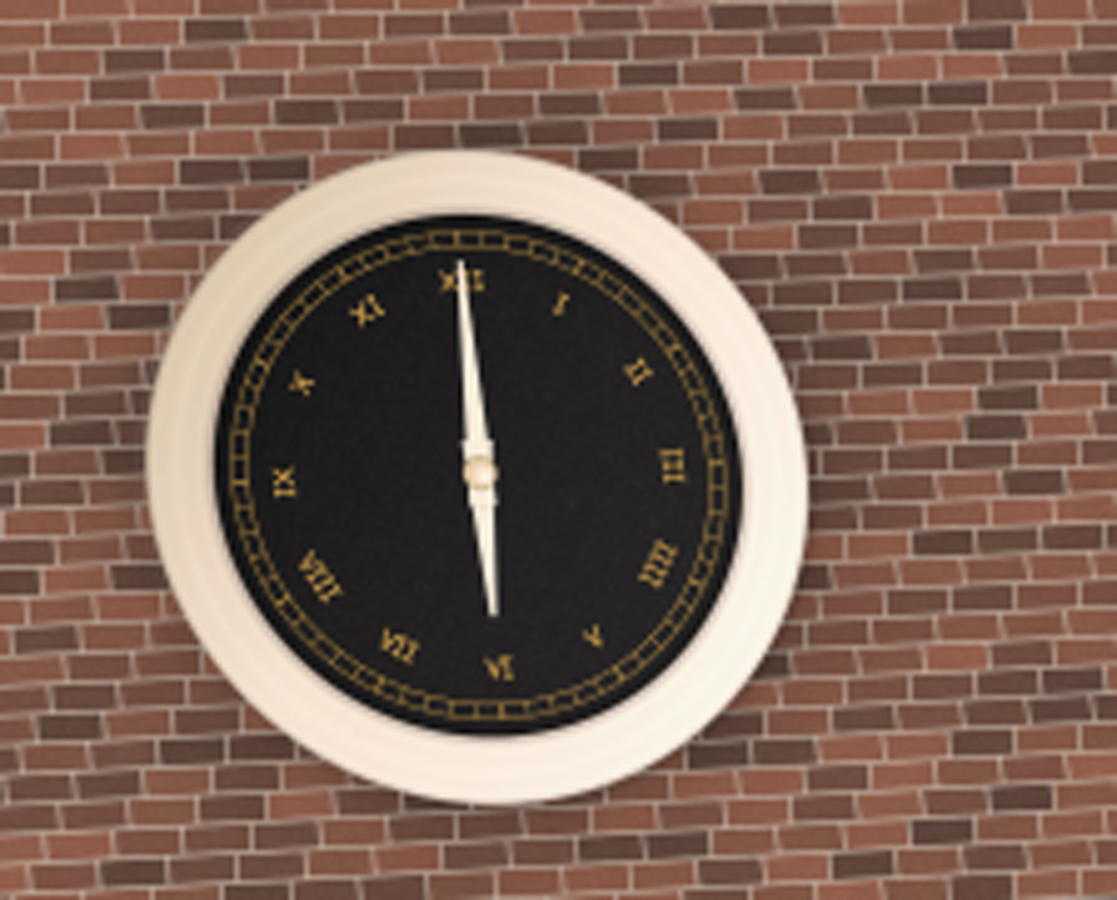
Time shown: **6:00**
